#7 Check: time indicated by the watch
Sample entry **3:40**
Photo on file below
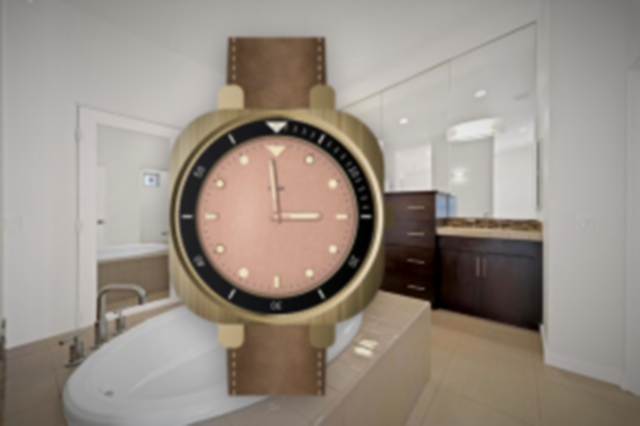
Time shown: **2:59**
